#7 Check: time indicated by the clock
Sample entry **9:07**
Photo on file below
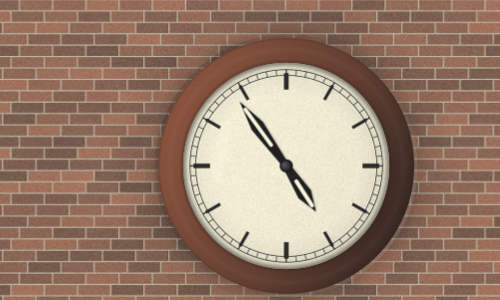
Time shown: **4:54**
